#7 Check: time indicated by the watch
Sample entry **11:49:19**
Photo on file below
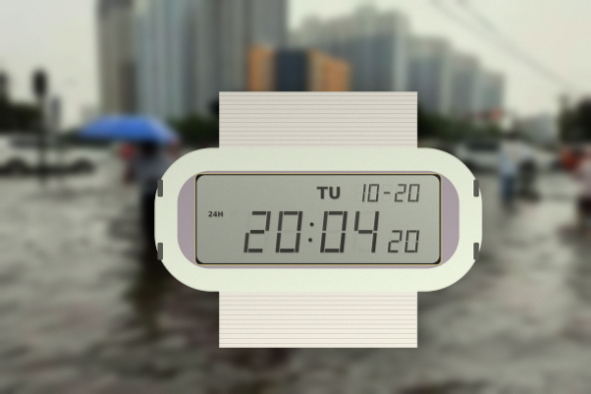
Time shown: **20:04:20**
